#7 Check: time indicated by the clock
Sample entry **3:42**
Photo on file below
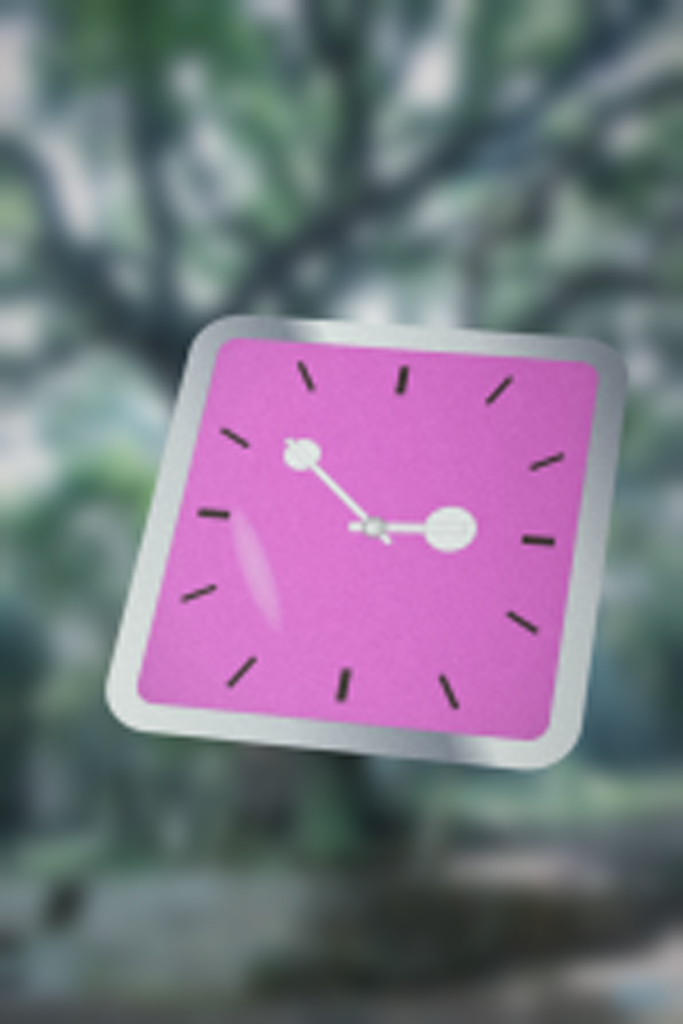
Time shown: **2:52**
